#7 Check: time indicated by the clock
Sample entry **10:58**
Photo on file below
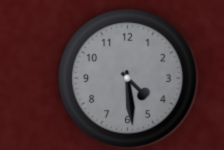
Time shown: **4:29**
